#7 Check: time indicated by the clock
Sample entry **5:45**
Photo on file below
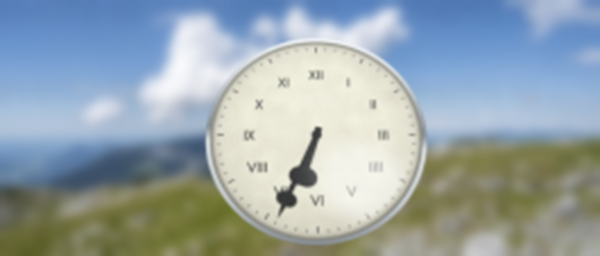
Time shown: **6:34**
